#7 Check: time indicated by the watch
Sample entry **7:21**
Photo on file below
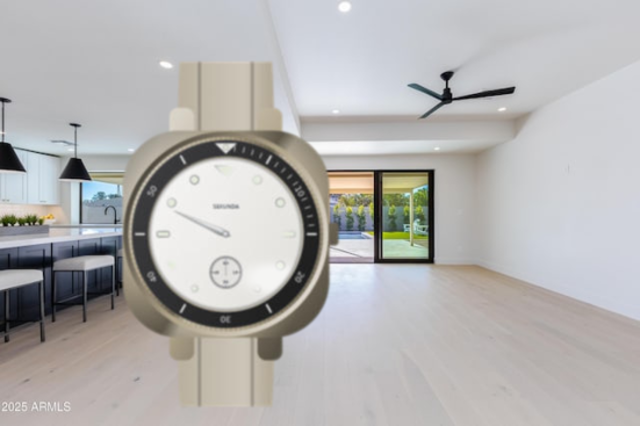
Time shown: **9:49**
